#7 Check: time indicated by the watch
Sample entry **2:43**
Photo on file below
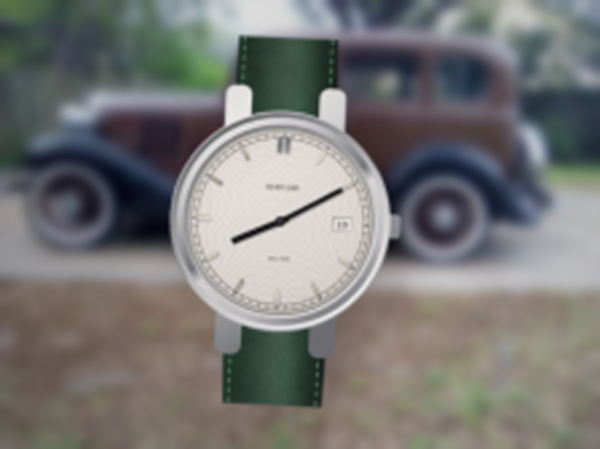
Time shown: **8:10**
